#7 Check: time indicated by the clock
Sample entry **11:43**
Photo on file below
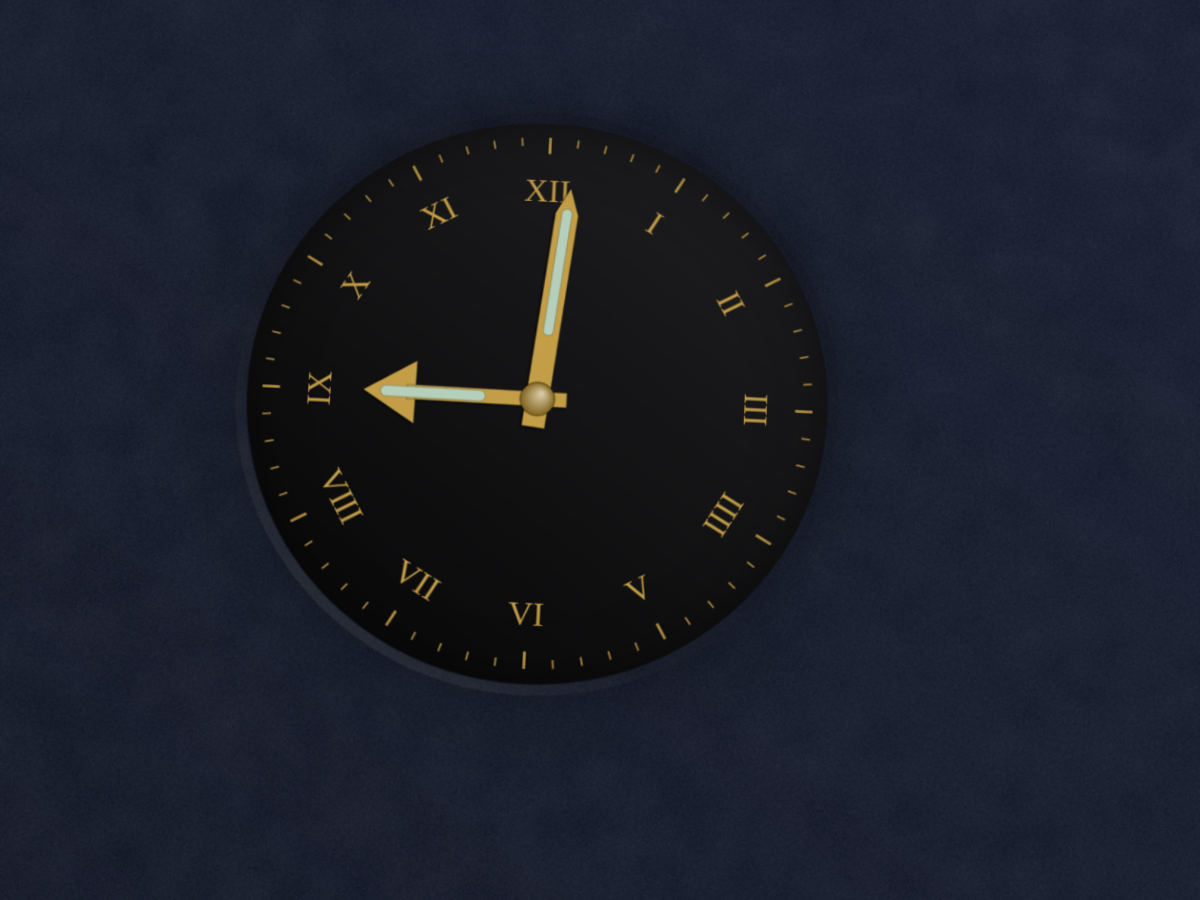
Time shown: **9:01**
